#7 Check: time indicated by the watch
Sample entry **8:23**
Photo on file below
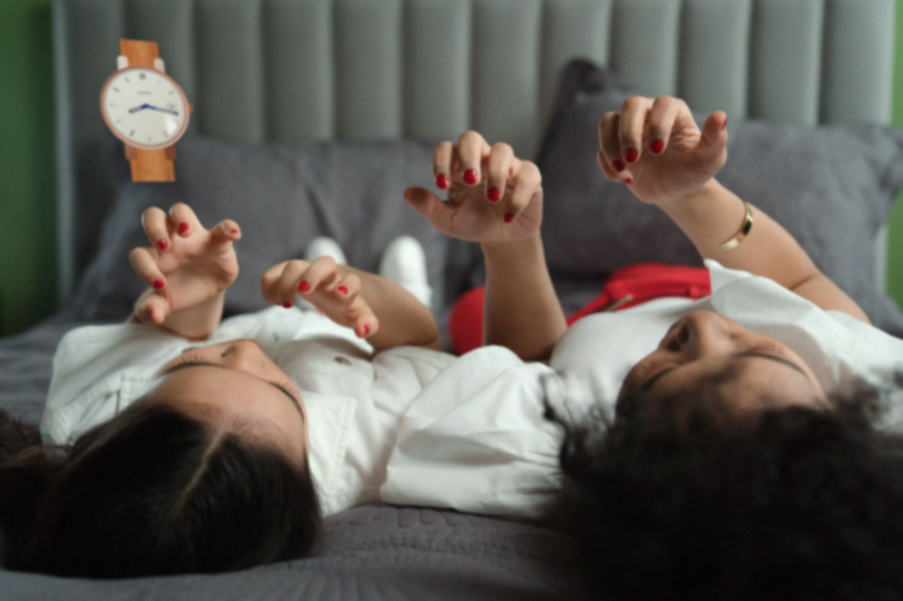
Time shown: **8:17**
